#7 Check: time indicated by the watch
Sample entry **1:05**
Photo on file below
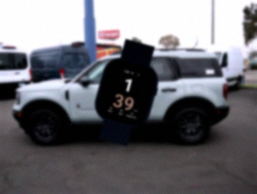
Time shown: **1:39**
